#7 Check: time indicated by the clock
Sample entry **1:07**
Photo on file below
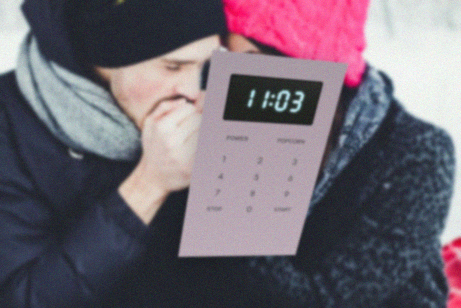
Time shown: **11:03**
